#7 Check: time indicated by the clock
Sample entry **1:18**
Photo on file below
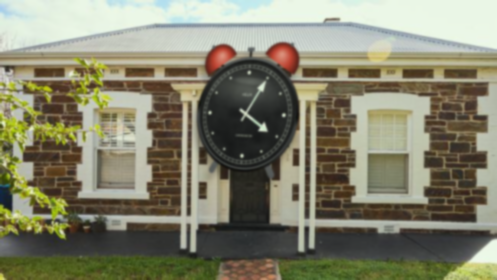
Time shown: **4:05**
